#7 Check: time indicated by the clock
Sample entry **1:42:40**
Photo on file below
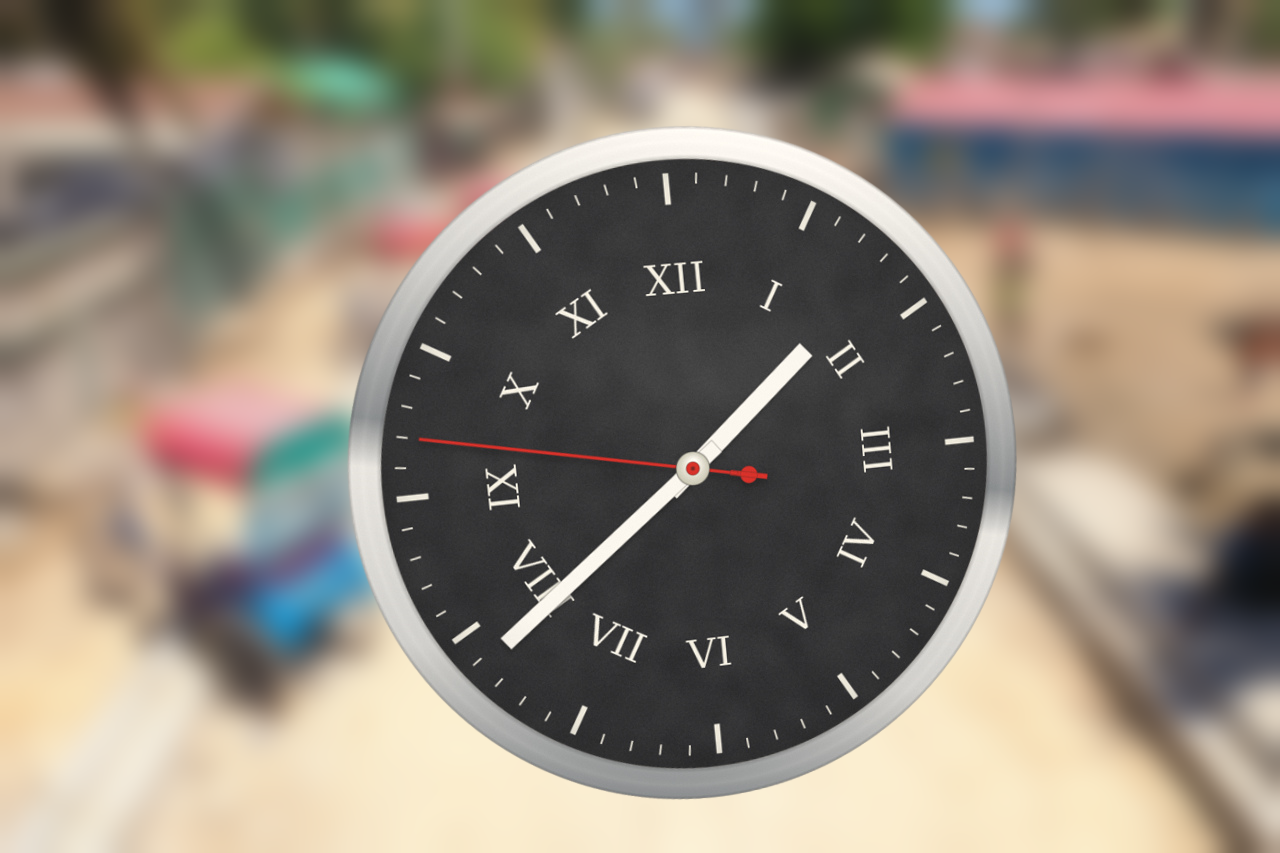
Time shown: **1:38:47**
